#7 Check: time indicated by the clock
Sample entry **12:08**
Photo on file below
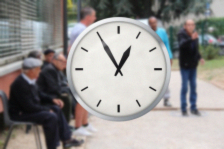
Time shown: **12:55**
